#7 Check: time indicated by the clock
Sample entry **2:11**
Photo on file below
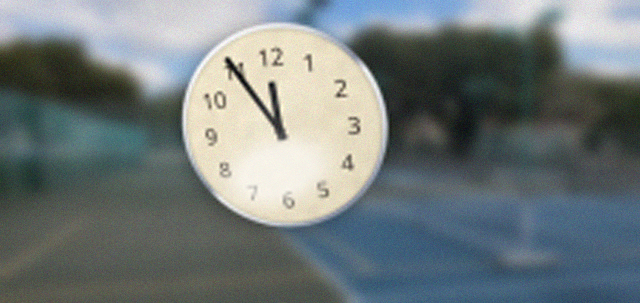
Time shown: **11:55**
